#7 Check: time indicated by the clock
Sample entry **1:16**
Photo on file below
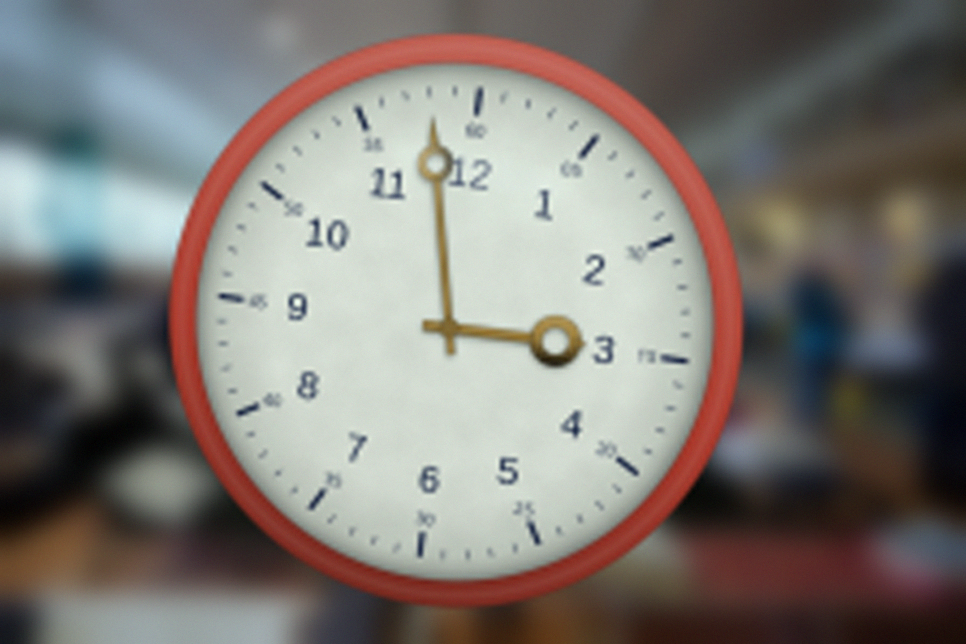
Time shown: **2:58**
